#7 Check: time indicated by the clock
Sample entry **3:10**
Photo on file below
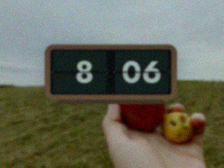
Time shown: **8:06**
